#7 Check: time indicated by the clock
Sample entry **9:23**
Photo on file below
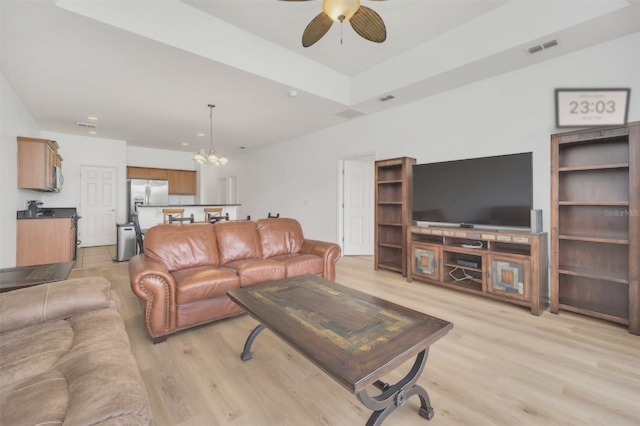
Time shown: **23:03**
